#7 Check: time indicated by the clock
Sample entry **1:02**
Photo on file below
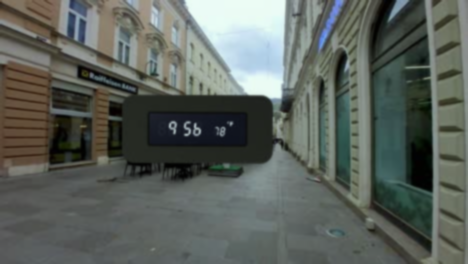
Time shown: **9:56**
